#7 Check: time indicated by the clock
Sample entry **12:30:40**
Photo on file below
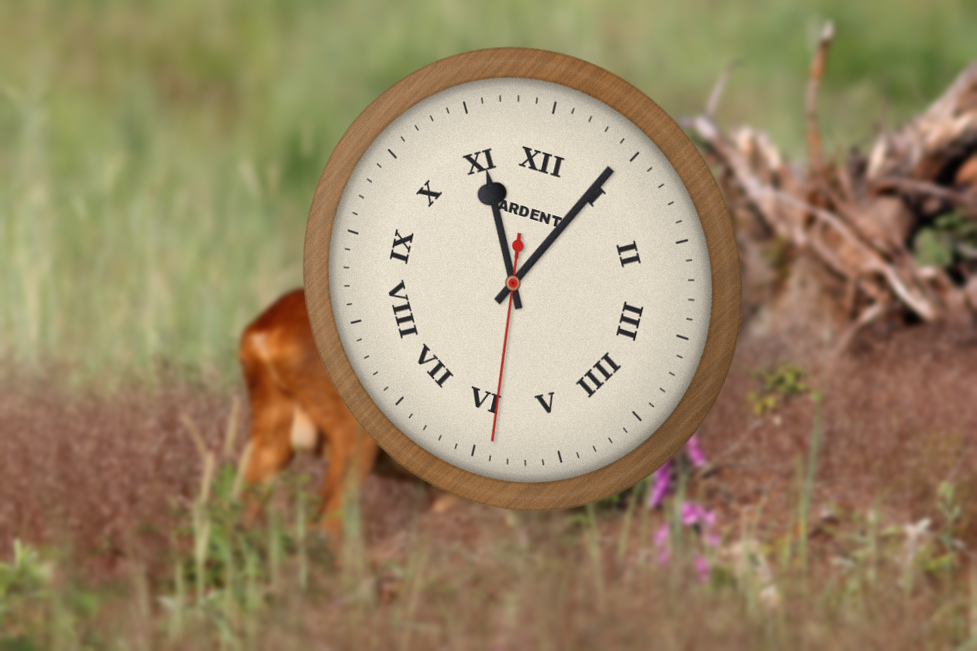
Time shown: **11:04:29**
